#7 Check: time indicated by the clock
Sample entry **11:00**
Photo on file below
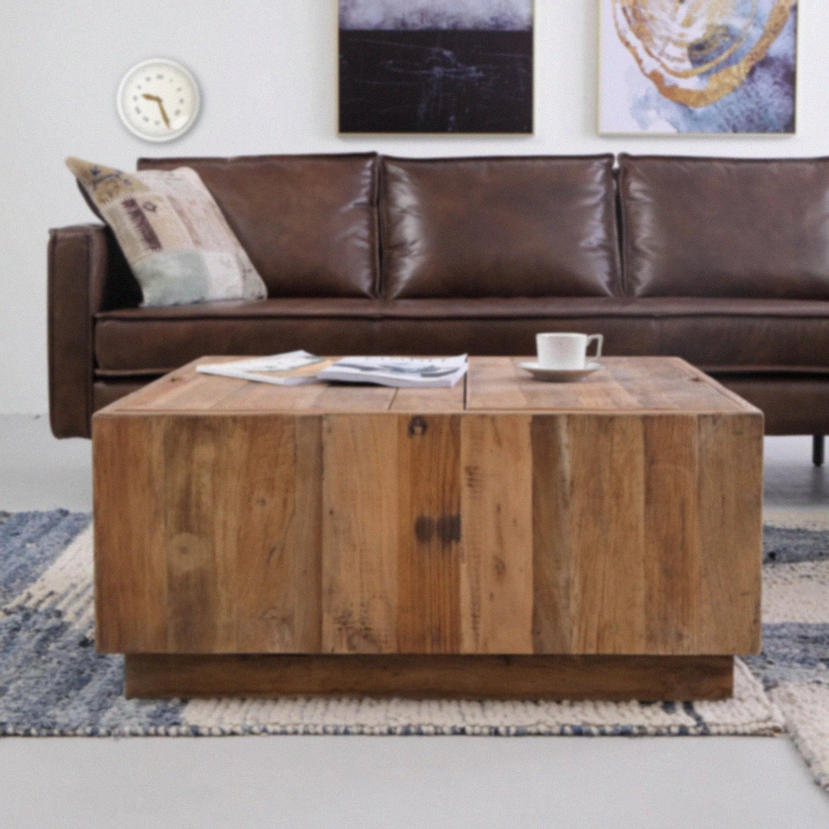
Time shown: **9:26**
